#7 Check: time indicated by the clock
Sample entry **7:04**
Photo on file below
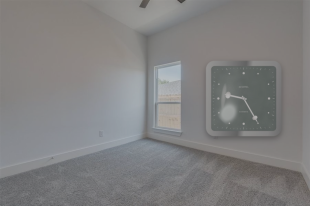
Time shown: **9:25**
